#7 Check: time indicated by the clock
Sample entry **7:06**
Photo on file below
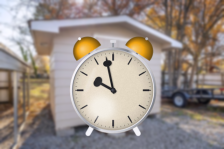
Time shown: **9:58**
